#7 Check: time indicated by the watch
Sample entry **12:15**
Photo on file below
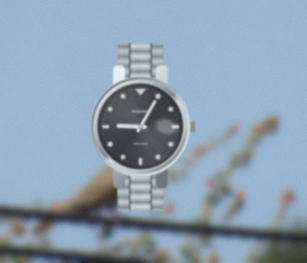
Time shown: **9:05**
